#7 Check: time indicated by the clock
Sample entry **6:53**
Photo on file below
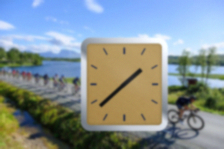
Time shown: **1:38**
